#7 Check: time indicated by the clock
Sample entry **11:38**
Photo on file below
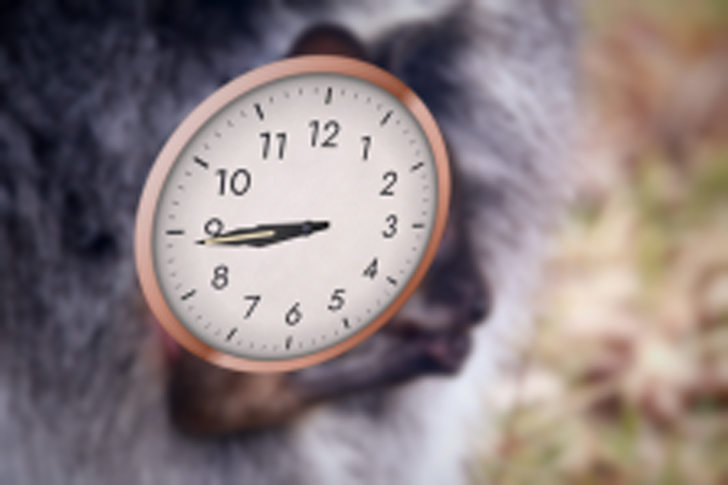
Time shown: **8:44**
